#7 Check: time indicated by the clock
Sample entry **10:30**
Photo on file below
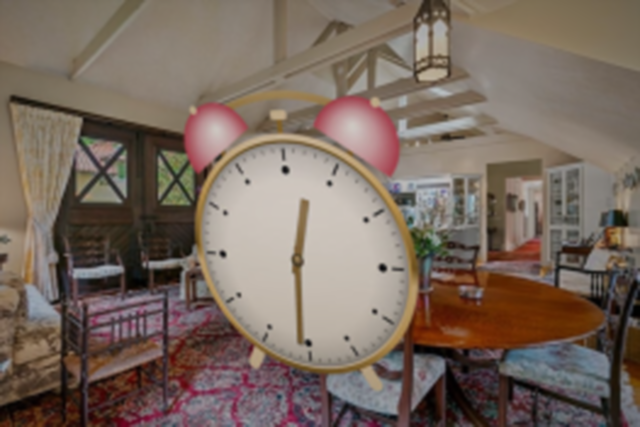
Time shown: **12:31**
